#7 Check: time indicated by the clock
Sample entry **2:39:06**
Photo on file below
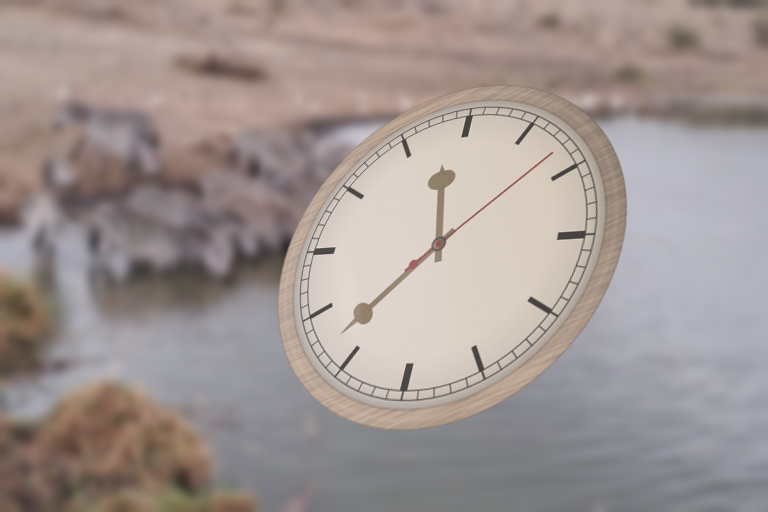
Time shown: **11:37:08**
